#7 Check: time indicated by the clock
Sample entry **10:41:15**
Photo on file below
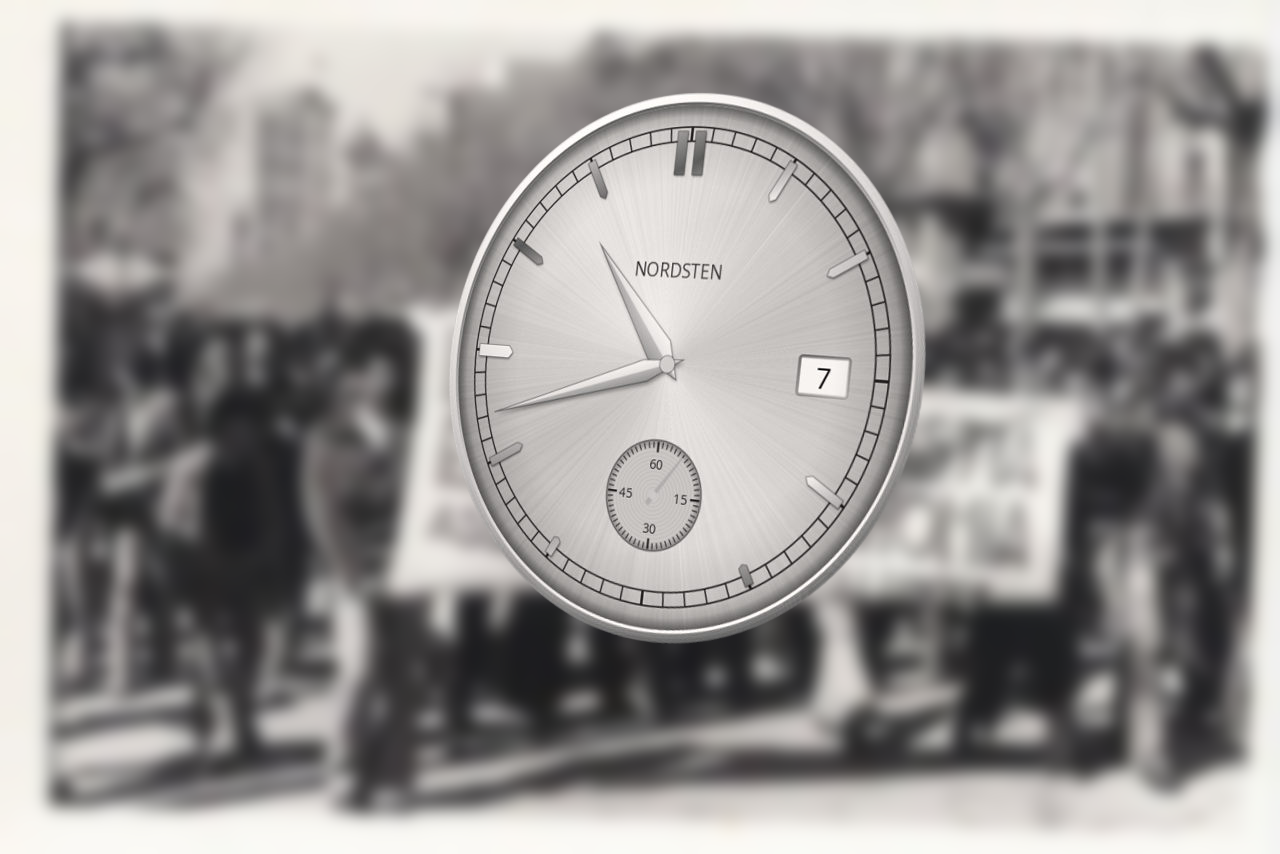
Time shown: **10:42:06**
